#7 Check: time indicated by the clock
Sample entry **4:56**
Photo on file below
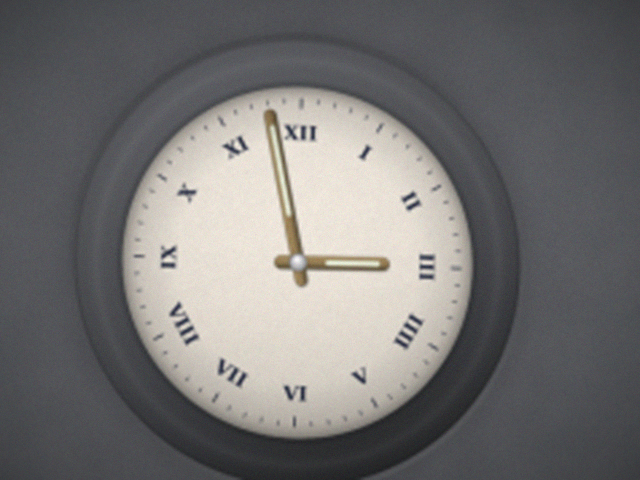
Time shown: **2:58**
